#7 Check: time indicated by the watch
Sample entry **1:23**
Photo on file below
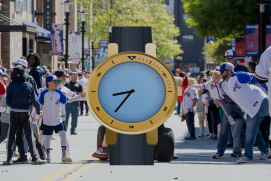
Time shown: **8:36**
